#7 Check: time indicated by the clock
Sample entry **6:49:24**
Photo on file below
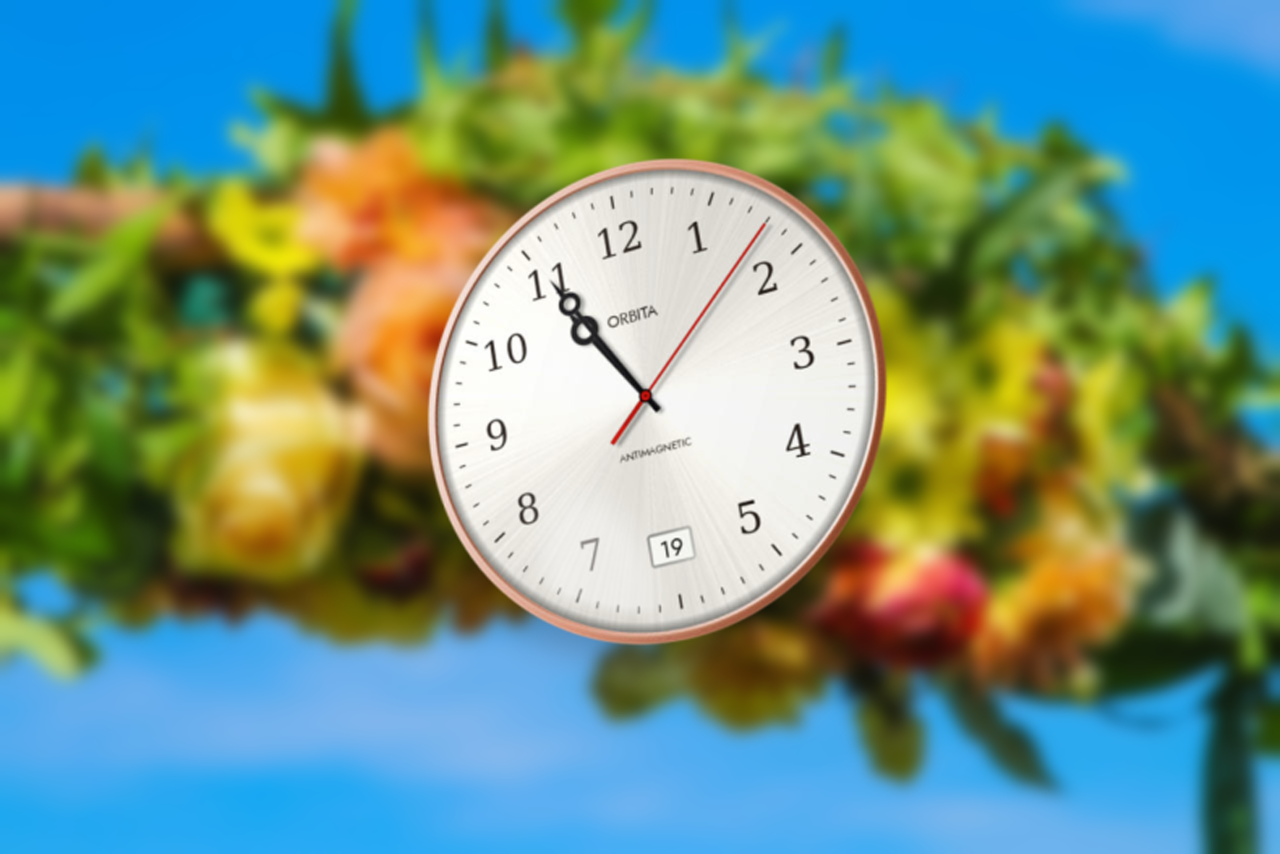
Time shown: **10:55:08**
